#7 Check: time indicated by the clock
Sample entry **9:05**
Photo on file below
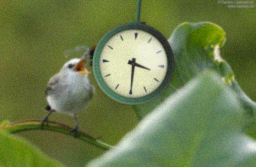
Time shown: **3:30**
